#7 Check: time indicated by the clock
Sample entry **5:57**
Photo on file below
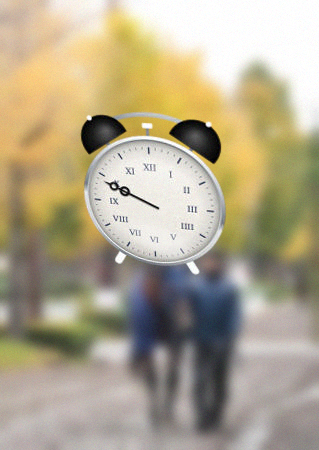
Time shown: **9:49**
